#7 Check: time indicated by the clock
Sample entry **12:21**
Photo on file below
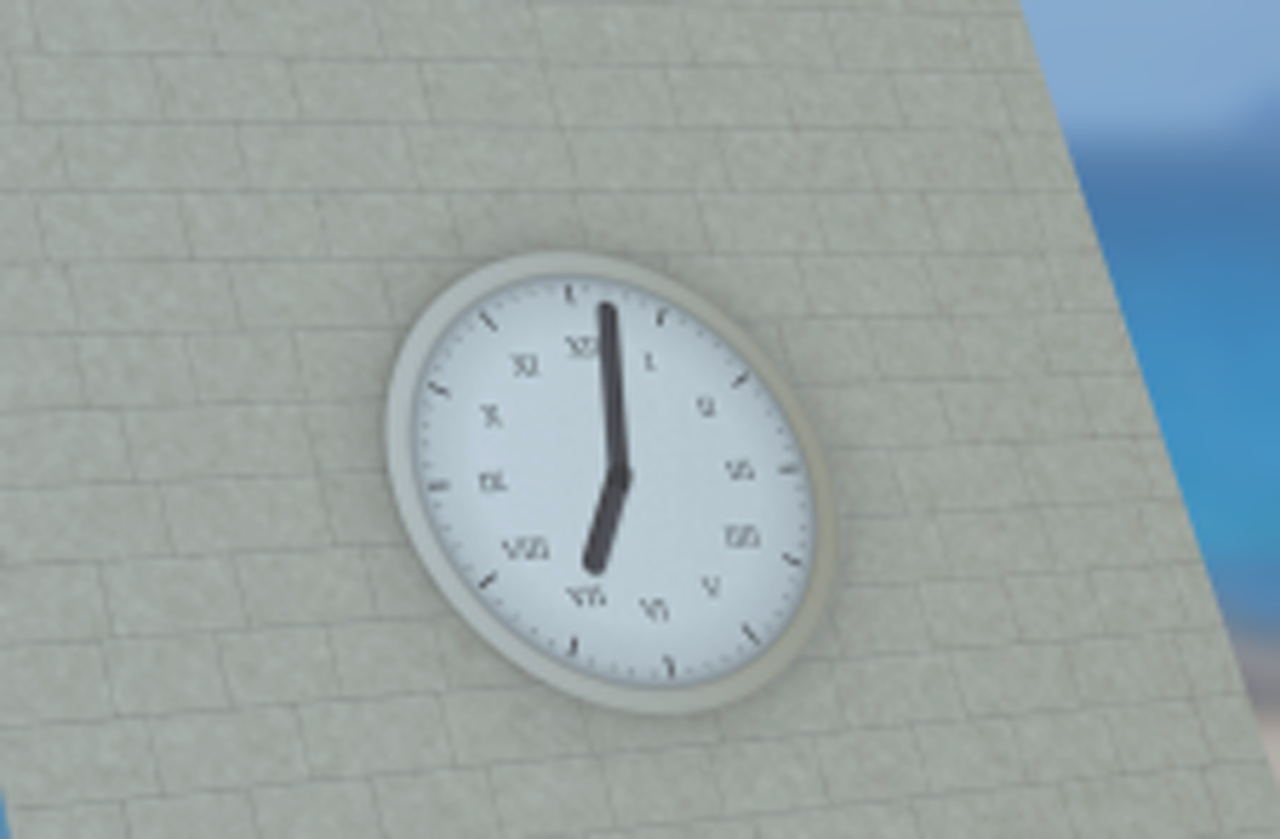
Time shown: **7:02**
